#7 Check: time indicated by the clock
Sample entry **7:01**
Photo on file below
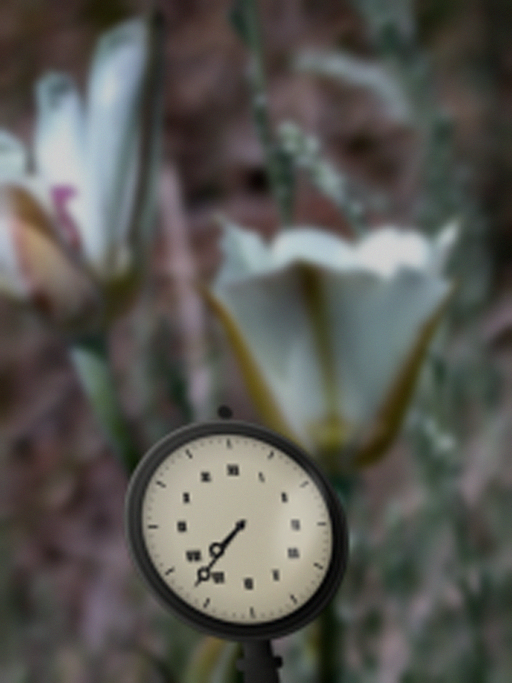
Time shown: **7:37**
